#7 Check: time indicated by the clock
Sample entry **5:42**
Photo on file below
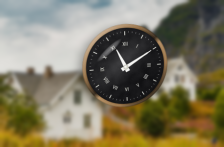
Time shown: **11:10**
